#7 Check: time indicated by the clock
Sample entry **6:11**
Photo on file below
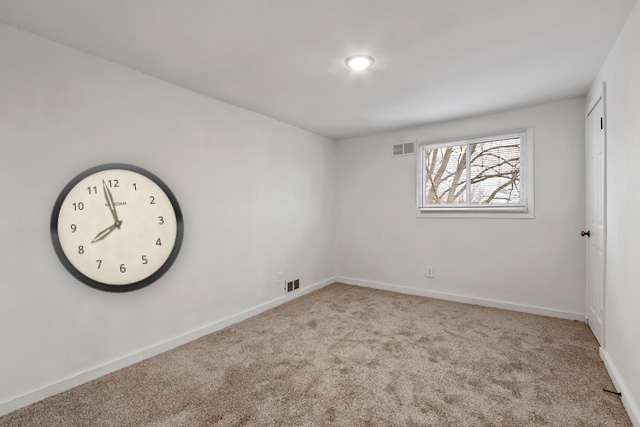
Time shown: **7:58**
